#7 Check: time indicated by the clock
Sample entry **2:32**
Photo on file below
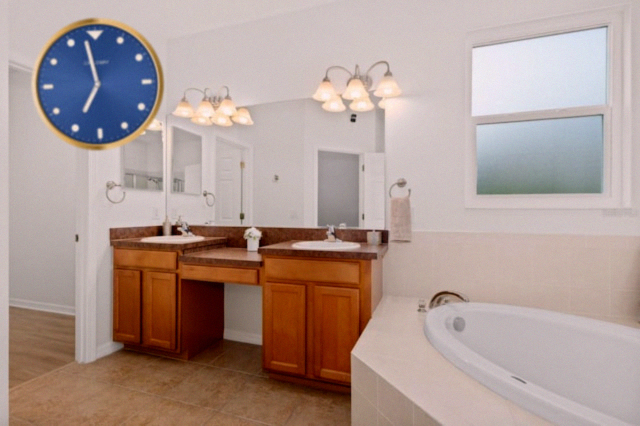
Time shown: **6:58**
